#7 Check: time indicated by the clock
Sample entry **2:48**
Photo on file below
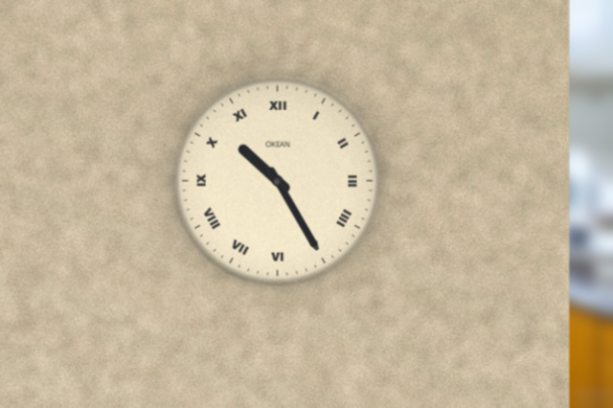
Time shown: **10:25**
